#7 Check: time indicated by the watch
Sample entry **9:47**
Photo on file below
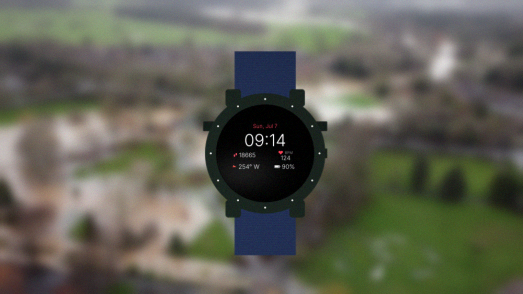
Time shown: **9:14**
